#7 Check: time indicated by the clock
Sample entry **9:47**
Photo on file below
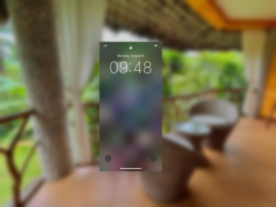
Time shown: **9:48**
